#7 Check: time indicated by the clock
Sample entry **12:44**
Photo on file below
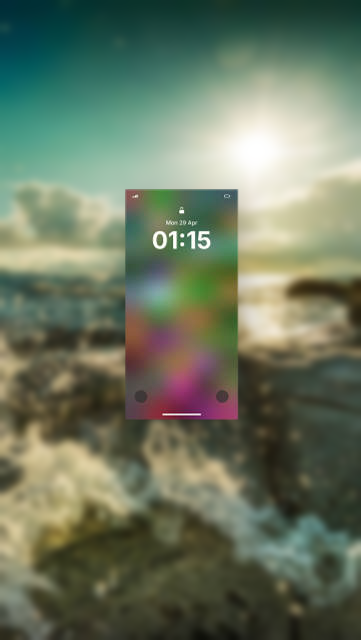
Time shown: **1:15**
